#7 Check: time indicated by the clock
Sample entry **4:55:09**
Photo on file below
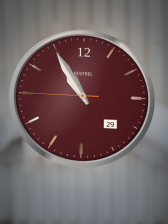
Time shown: **10:54:45**
